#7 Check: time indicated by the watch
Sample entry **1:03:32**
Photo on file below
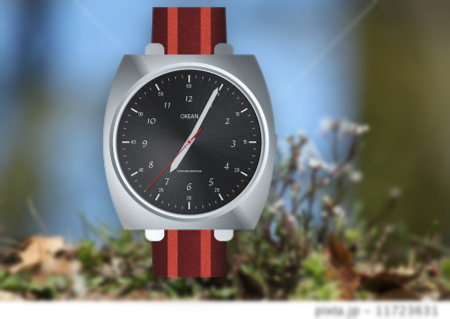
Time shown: **7:04:37**
